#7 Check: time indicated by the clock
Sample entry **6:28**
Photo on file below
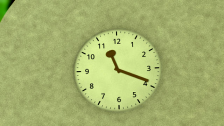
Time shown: **11:19**
